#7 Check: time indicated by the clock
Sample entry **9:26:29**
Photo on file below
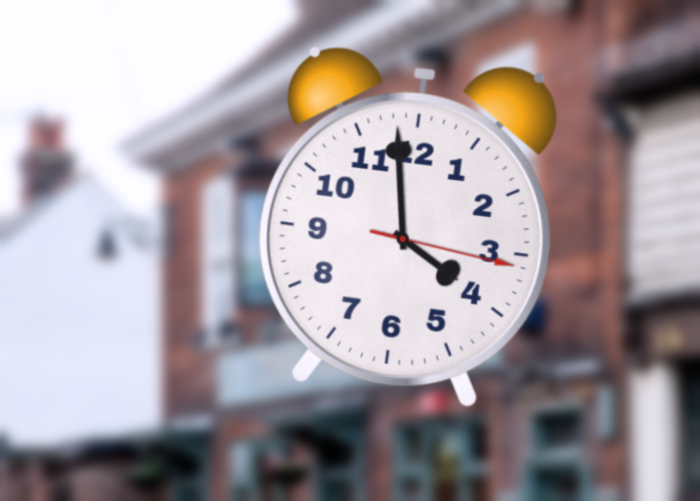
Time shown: **3:58:16**
